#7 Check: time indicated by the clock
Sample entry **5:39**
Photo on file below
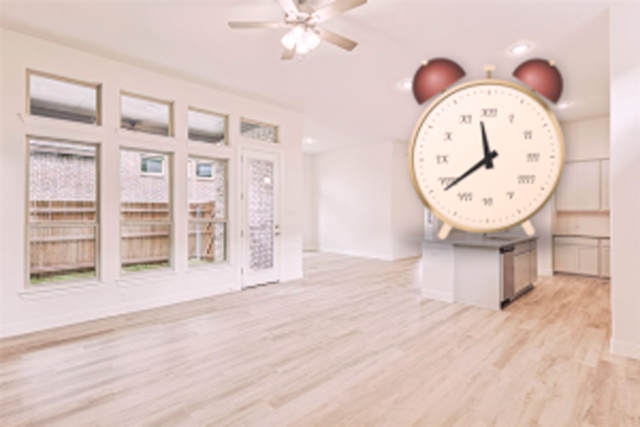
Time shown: **11:39**
